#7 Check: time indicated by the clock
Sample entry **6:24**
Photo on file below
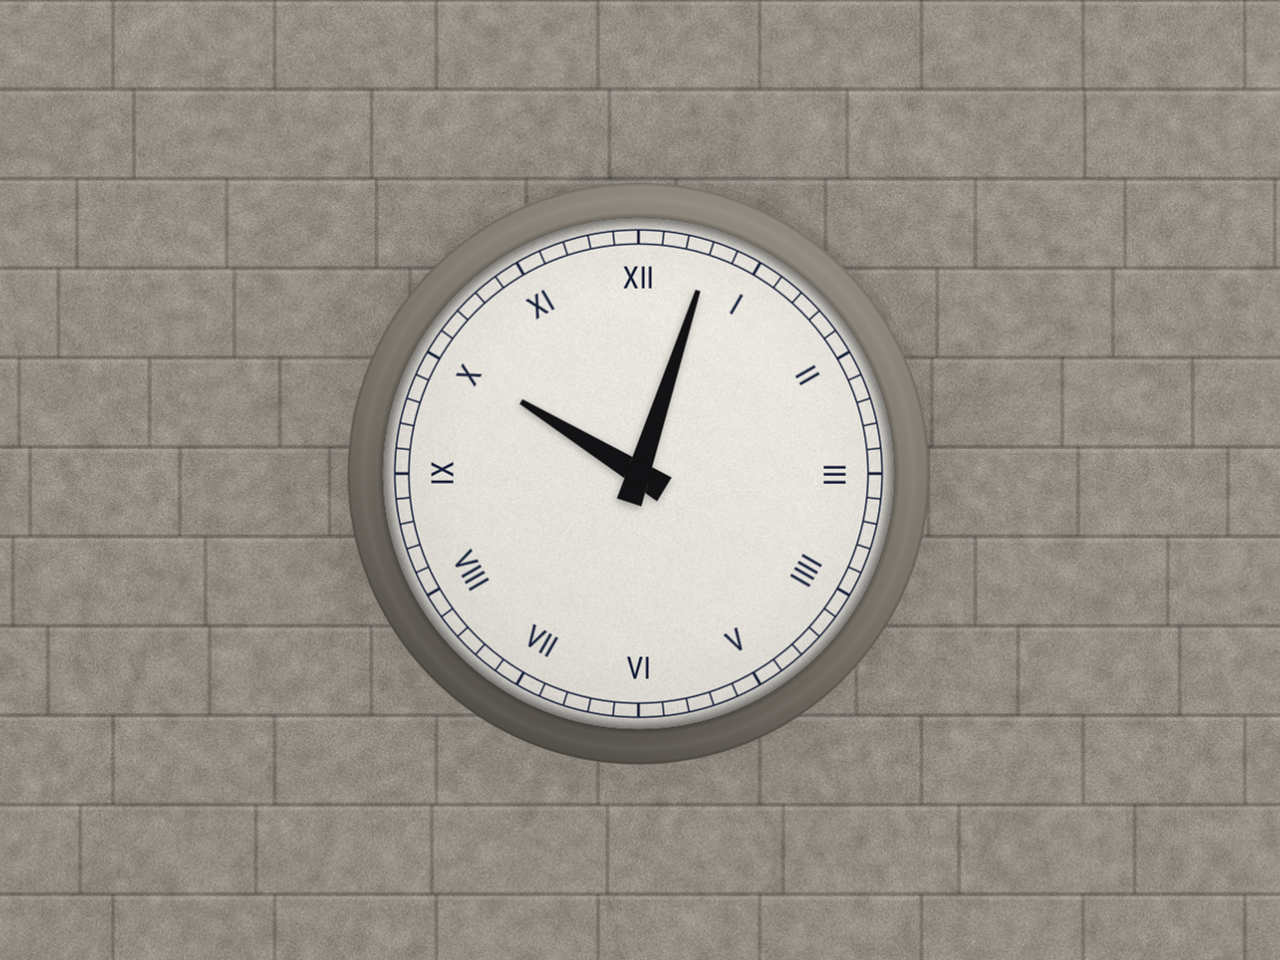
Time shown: **10:03**
